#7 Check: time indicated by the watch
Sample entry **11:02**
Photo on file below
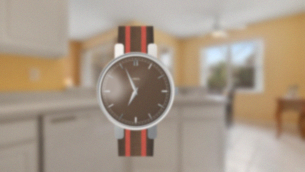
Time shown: **6:56**
